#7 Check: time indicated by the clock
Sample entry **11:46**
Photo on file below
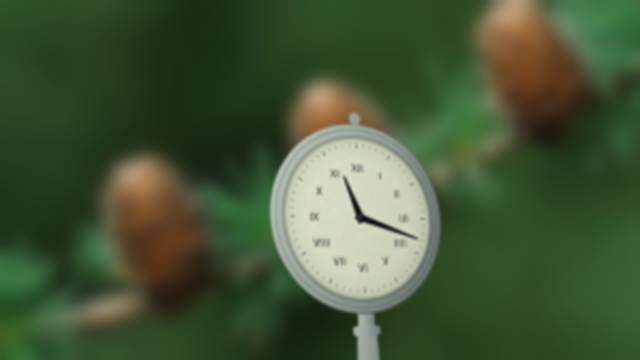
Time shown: **11:18**
